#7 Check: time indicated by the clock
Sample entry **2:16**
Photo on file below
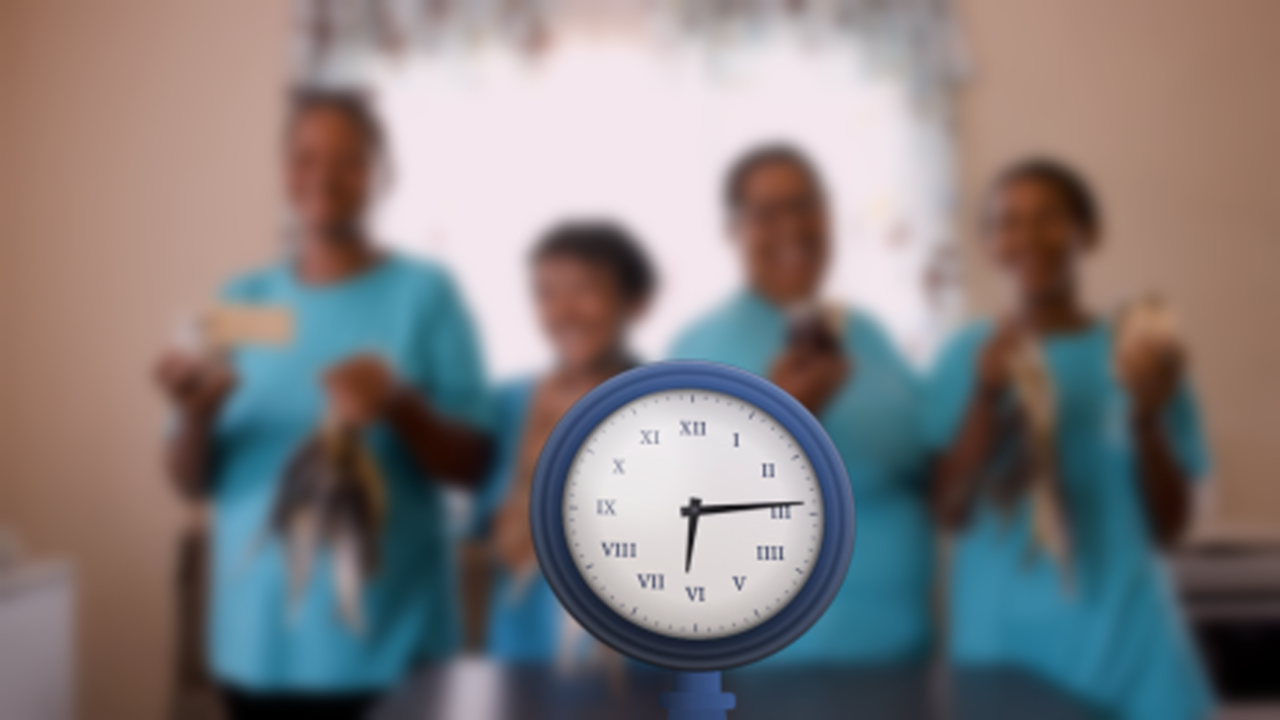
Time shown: **6:14**
